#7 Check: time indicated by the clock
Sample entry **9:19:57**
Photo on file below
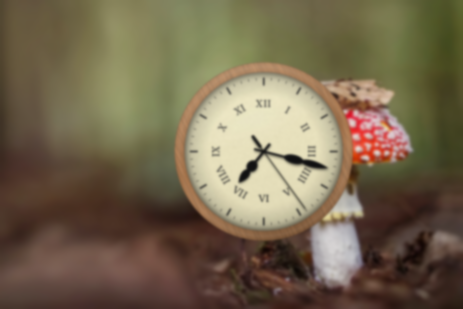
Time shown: **7:17:24**
